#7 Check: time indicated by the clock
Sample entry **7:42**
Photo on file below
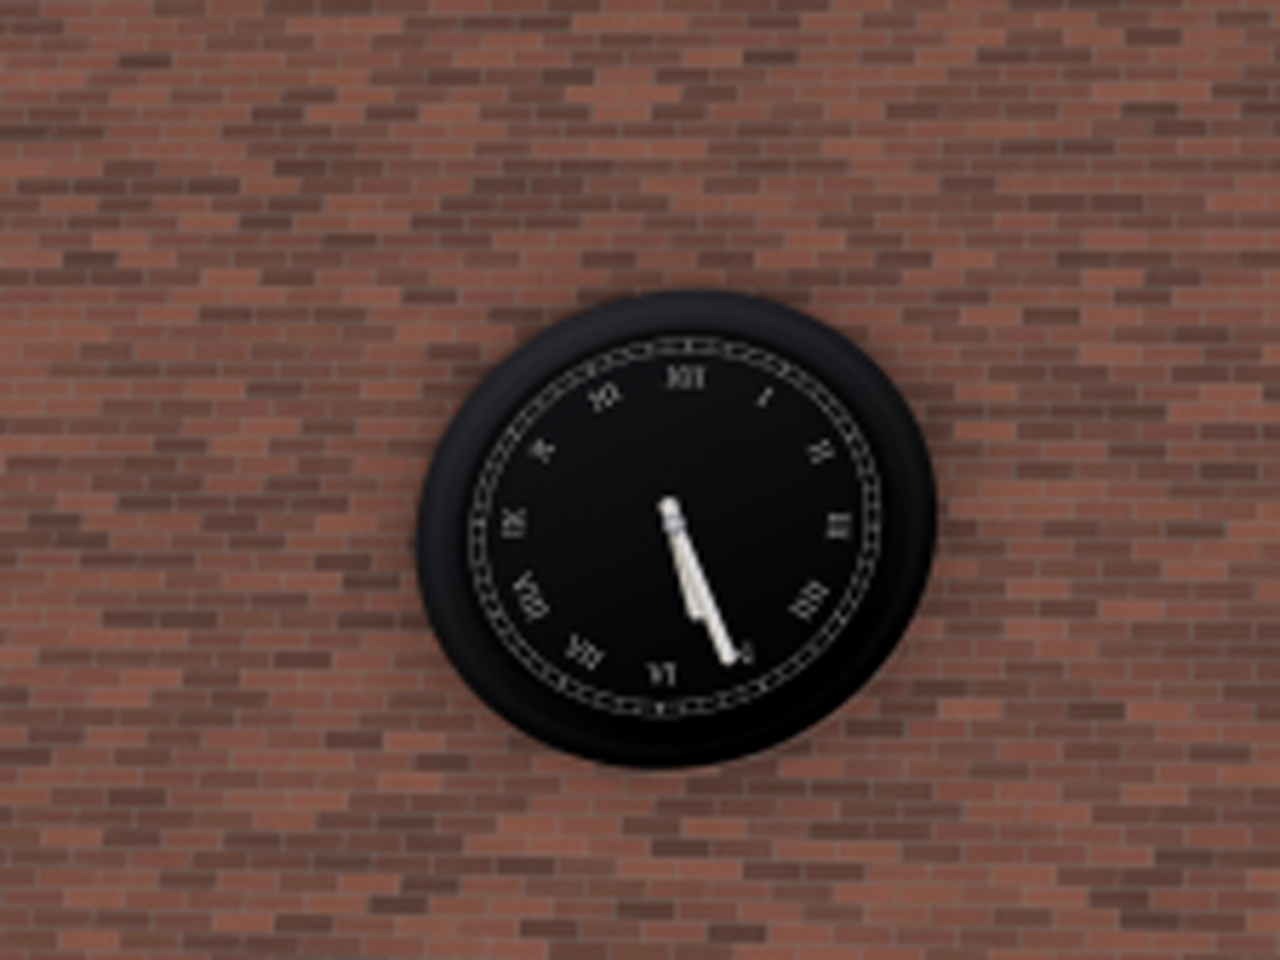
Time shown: **5:26**
